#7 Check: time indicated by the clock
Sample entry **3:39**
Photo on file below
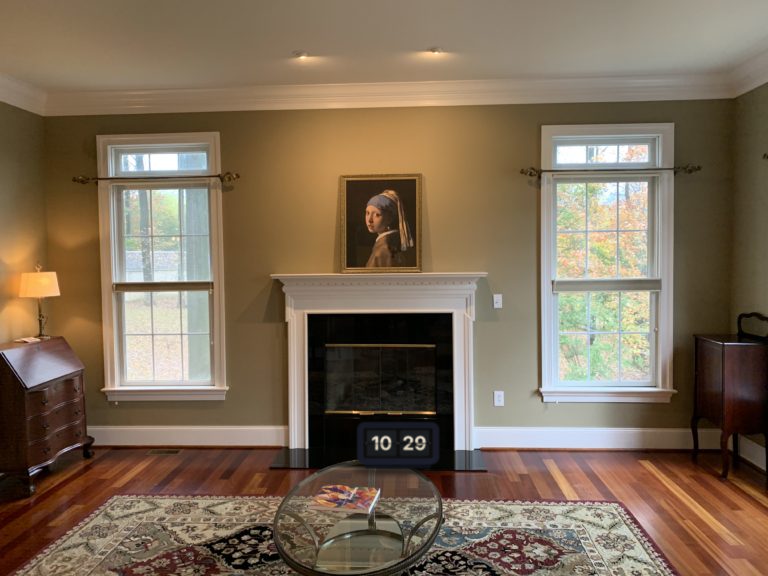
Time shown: **10:29**
